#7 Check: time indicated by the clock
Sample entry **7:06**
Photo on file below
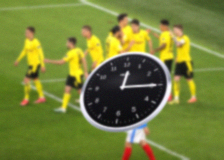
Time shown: **12:15**
